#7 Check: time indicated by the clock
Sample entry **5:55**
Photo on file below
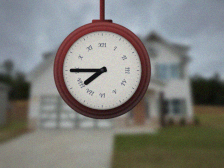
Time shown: **7:45**
